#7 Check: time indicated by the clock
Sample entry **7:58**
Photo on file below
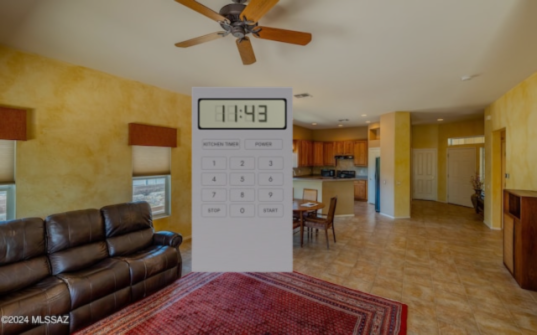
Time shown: **11:43**
